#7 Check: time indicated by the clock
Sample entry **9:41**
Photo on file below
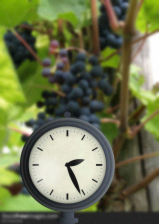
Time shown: **2:26**
